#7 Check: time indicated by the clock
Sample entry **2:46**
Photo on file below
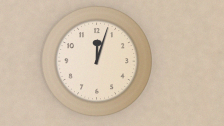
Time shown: **12:03**
